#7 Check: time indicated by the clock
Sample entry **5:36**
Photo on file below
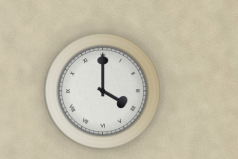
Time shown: **4:00**
